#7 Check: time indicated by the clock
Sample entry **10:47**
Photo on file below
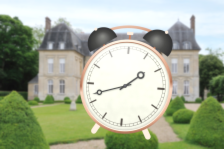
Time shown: **1:42**
